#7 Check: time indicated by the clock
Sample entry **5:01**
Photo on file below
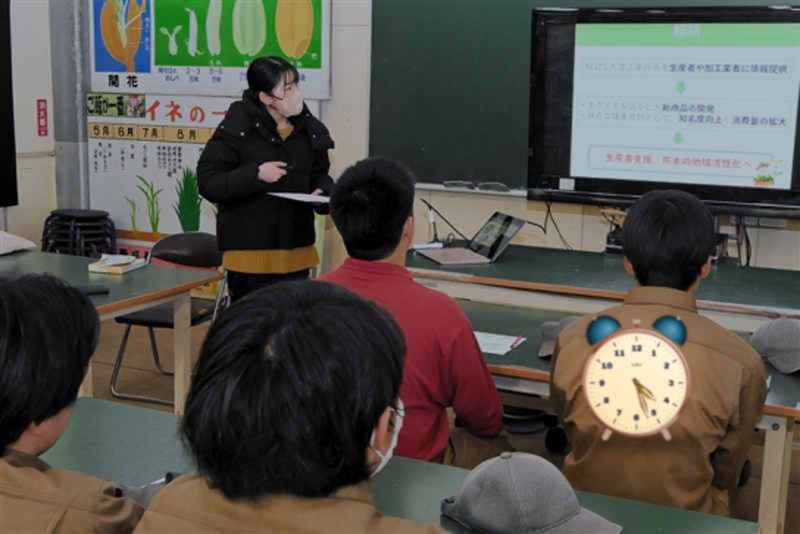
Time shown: **4:27**
